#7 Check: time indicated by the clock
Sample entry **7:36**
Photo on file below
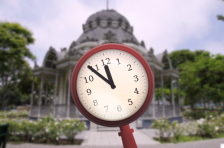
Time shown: **11:54**
